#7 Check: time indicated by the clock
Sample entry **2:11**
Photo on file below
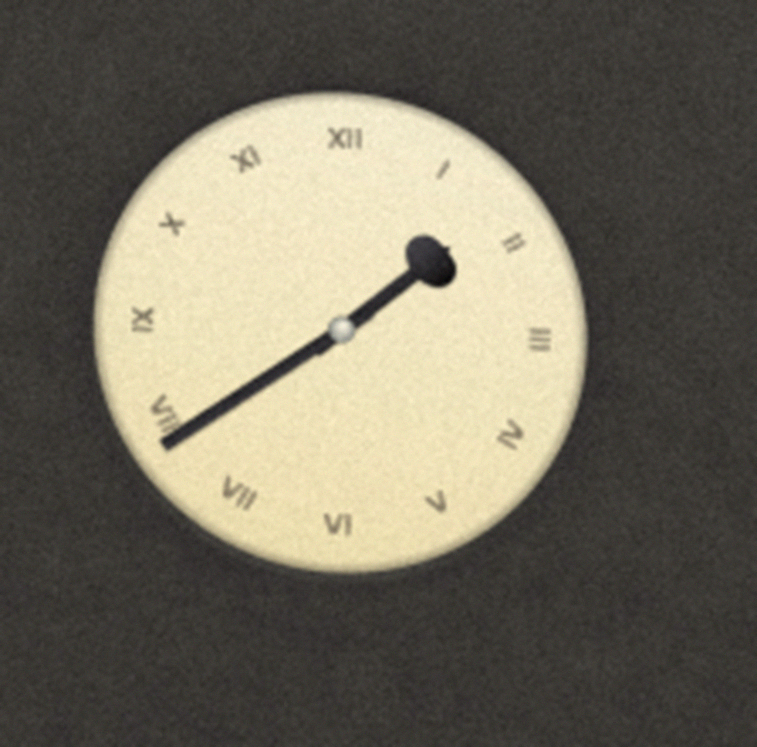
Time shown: **1:39**
